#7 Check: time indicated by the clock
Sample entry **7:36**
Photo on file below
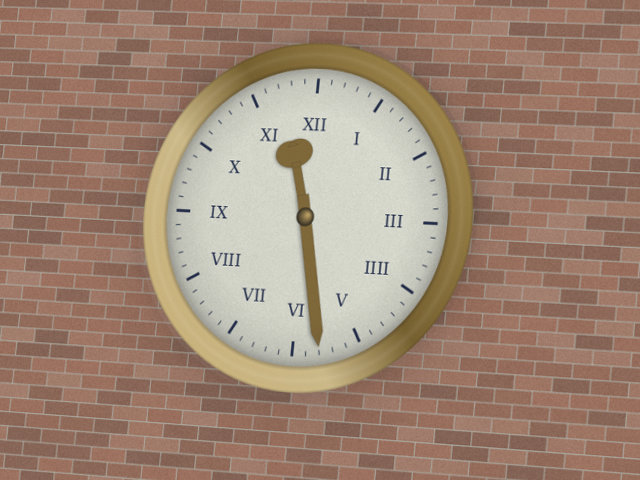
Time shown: **11:28**
